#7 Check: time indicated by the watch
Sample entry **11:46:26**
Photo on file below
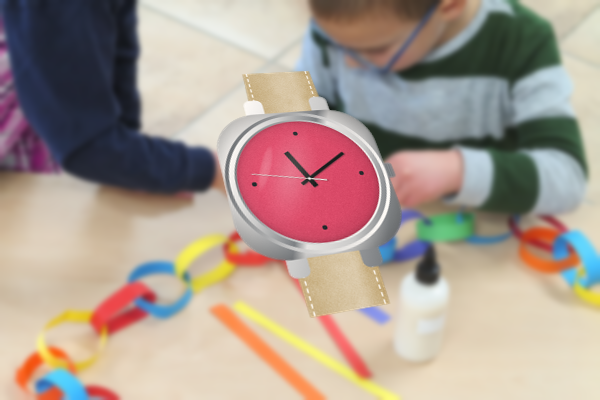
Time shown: **11:09:47**
